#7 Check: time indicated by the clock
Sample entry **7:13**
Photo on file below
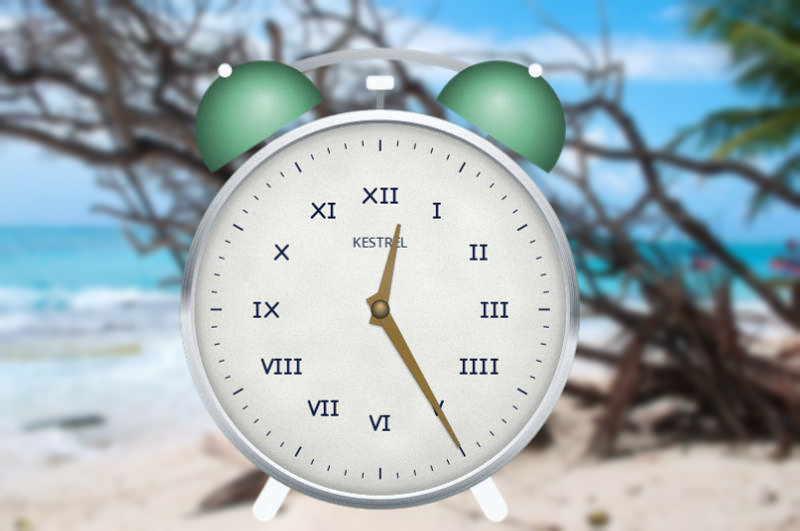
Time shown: **12:25**
